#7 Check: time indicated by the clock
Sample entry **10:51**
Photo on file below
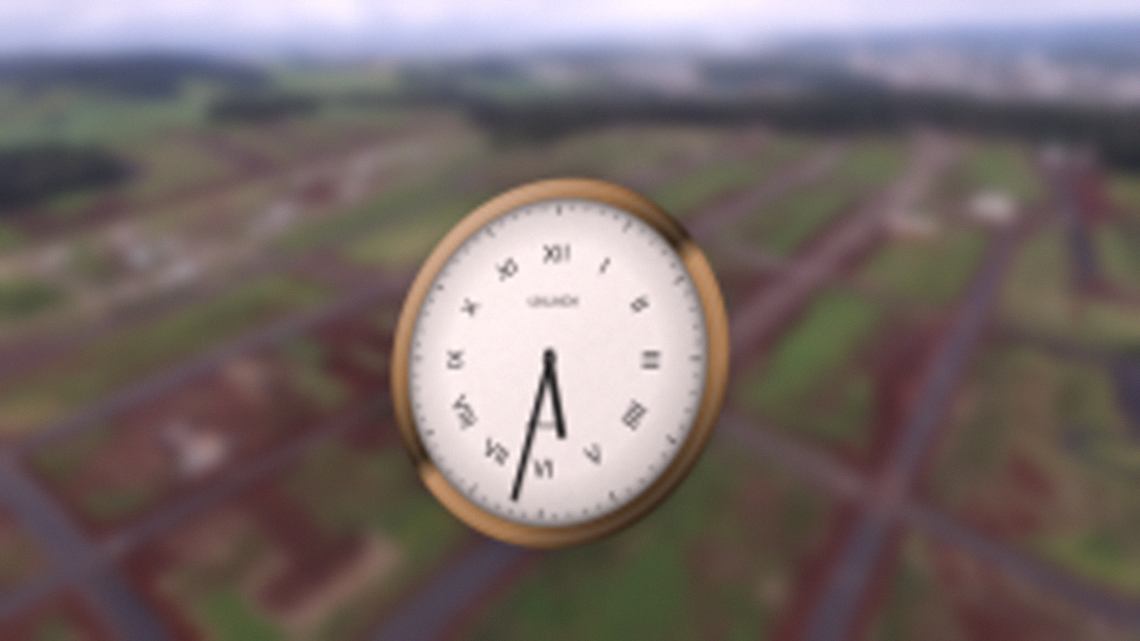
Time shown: **5:32**
